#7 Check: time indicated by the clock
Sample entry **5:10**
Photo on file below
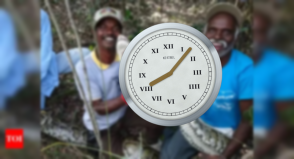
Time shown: **8:07**
